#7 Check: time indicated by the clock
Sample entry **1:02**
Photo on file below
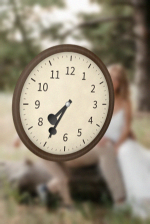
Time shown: **7:35**
